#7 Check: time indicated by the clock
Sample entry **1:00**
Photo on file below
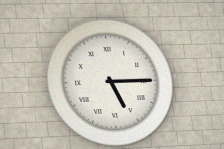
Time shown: **5:15**
